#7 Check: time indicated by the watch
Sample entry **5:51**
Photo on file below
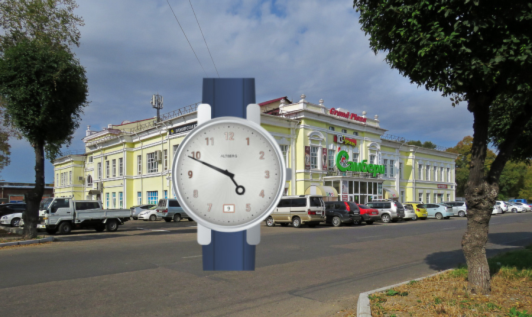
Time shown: **4:49**
